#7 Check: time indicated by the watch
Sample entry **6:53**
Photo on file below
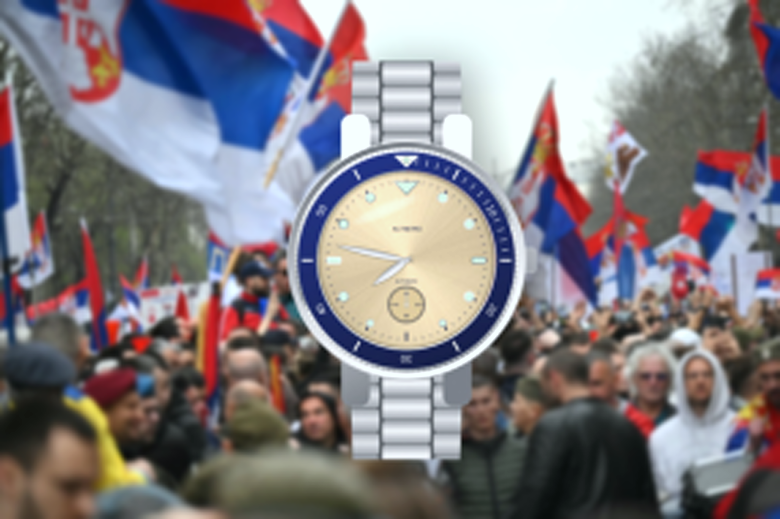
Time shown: **7:47**
